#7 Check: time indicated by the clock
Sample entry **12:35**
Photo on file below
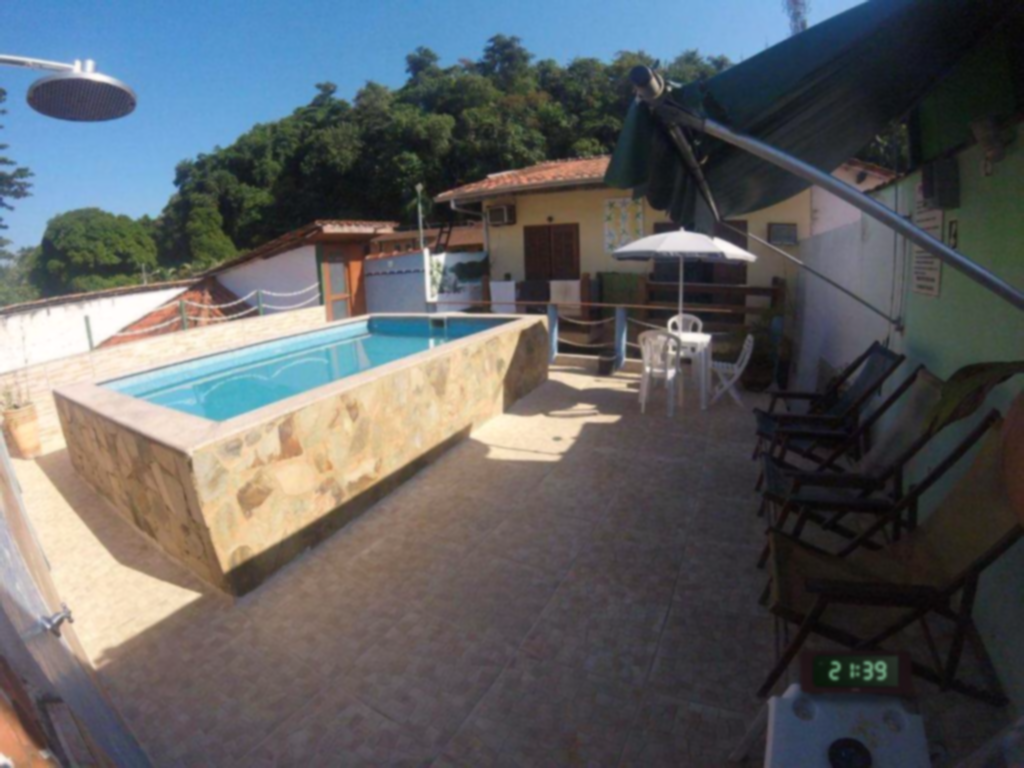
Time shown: **21:39**
